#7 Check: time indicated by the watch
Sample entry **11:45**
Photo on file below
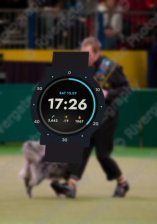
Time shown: **17:26**
